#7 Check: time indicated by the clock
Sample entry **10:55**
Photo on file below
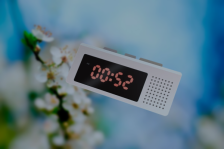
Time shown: **0:52**
